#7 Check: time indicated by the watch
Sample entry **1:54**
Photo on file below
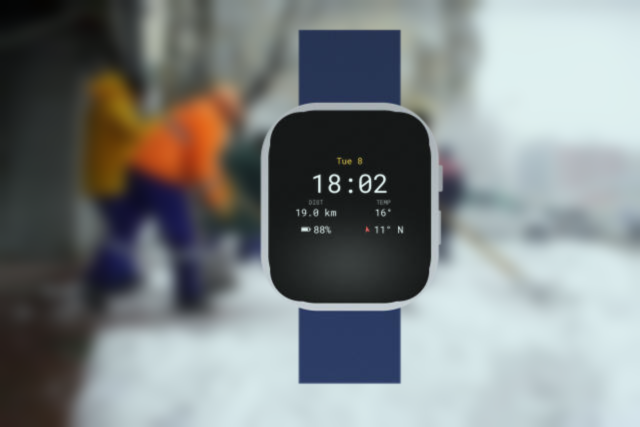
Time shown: **18:02**
